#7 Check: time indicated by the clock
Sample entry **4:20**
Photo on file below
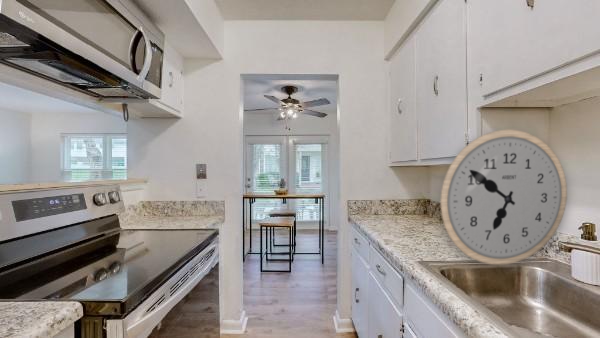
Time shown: **6:51**
